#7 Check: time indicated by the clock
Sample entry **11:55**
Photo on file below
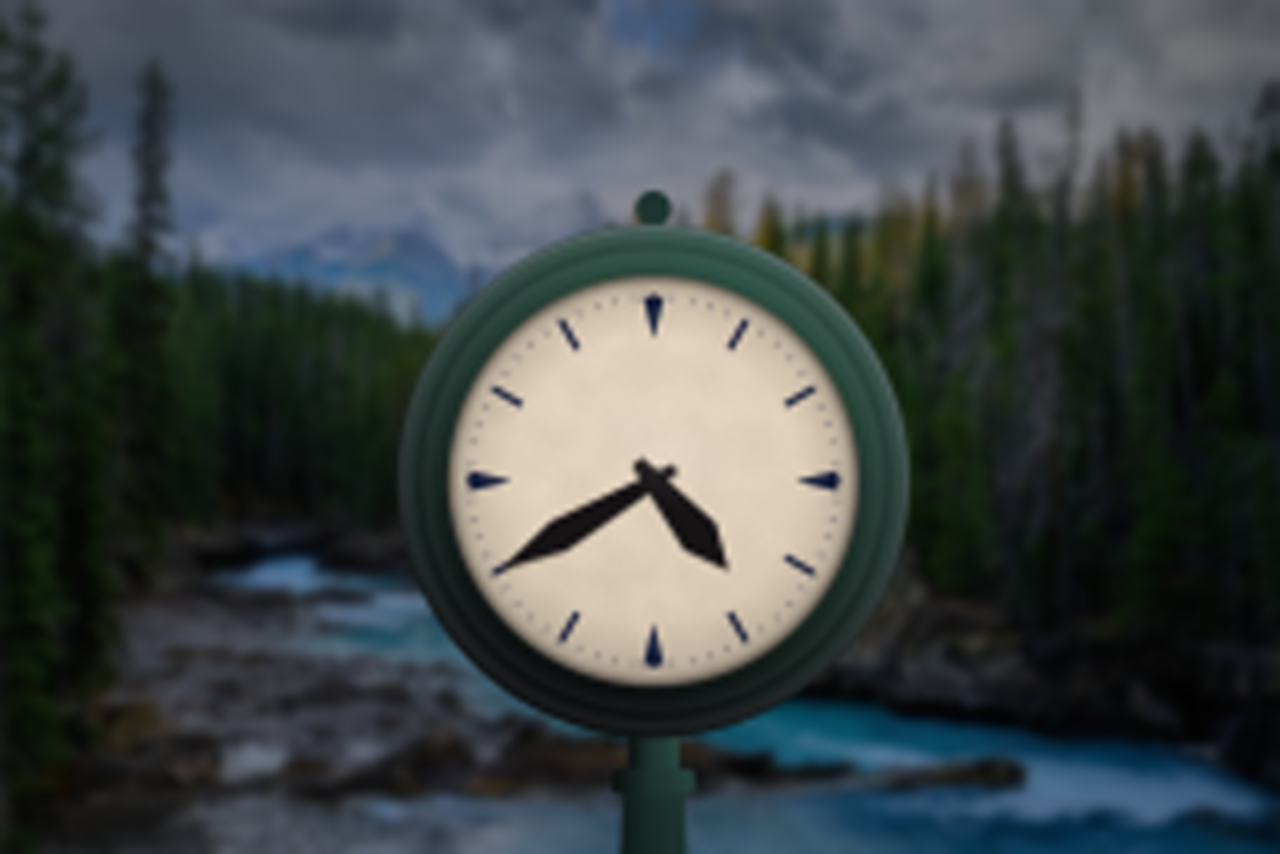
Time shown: **4:40**
